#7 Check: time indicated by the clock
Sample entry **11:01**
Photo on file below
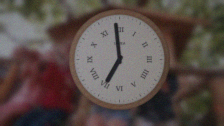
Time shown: **6:59**
